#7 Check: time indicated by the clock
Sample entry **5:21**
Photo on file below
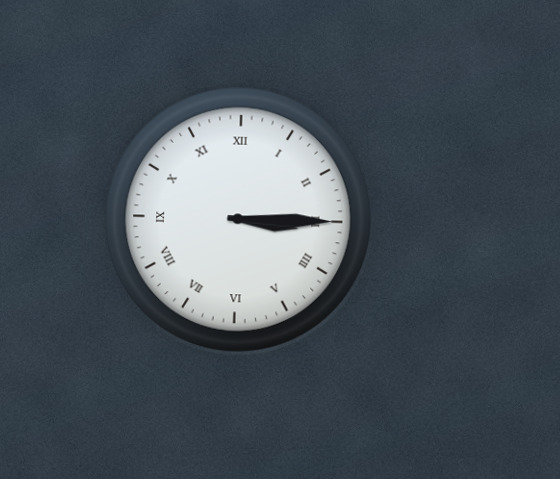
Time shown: **3:15**
